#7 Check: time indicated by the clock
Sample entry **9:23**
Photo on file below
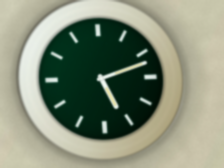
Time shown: **5:12**
